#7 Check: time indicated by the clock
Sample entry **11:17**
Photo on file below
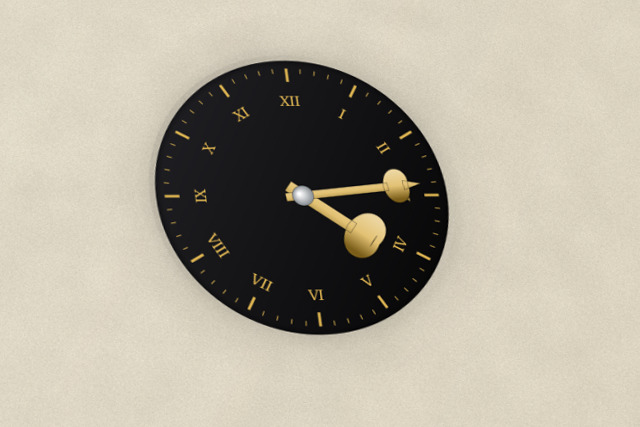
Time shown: **4:14**
